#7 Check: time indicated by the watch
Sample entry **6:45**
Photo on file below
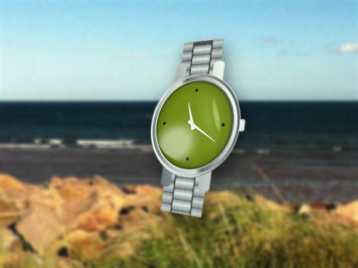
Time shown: **11:20**
